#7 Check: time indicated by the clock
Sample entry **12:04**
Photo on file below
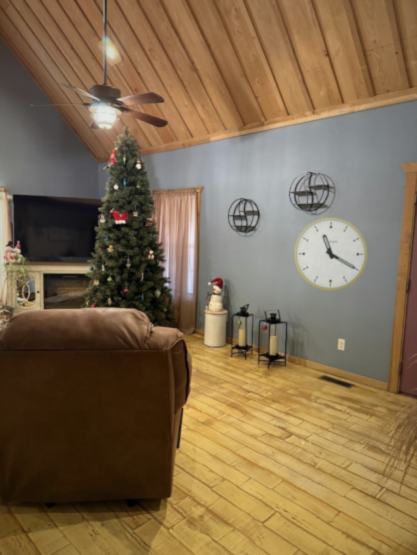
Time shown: **11:20**
